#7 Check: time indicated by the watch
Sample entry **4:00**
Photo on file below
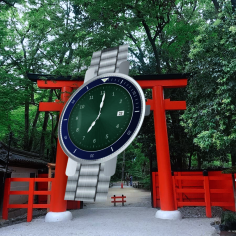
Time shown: **7:01**
